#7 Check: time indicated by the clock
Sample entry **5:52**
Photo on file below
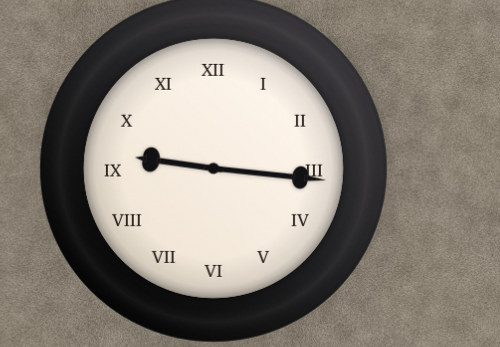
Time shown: **9:16**
